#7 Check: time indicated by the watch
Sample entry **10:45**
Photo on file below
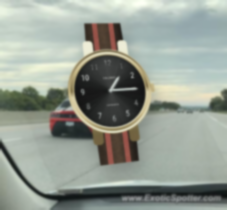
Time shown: **1:15**
